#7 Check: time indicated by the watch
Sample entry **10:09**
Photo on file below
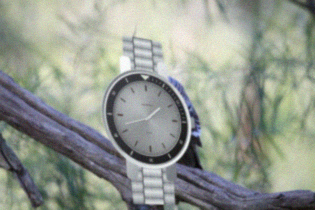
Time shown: **1:42**
